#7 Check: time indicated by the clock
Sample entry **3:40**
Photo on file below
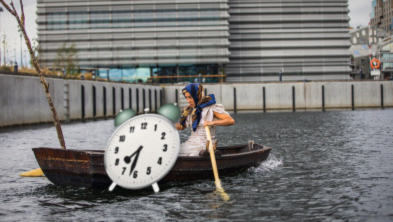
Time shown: **7:32**
